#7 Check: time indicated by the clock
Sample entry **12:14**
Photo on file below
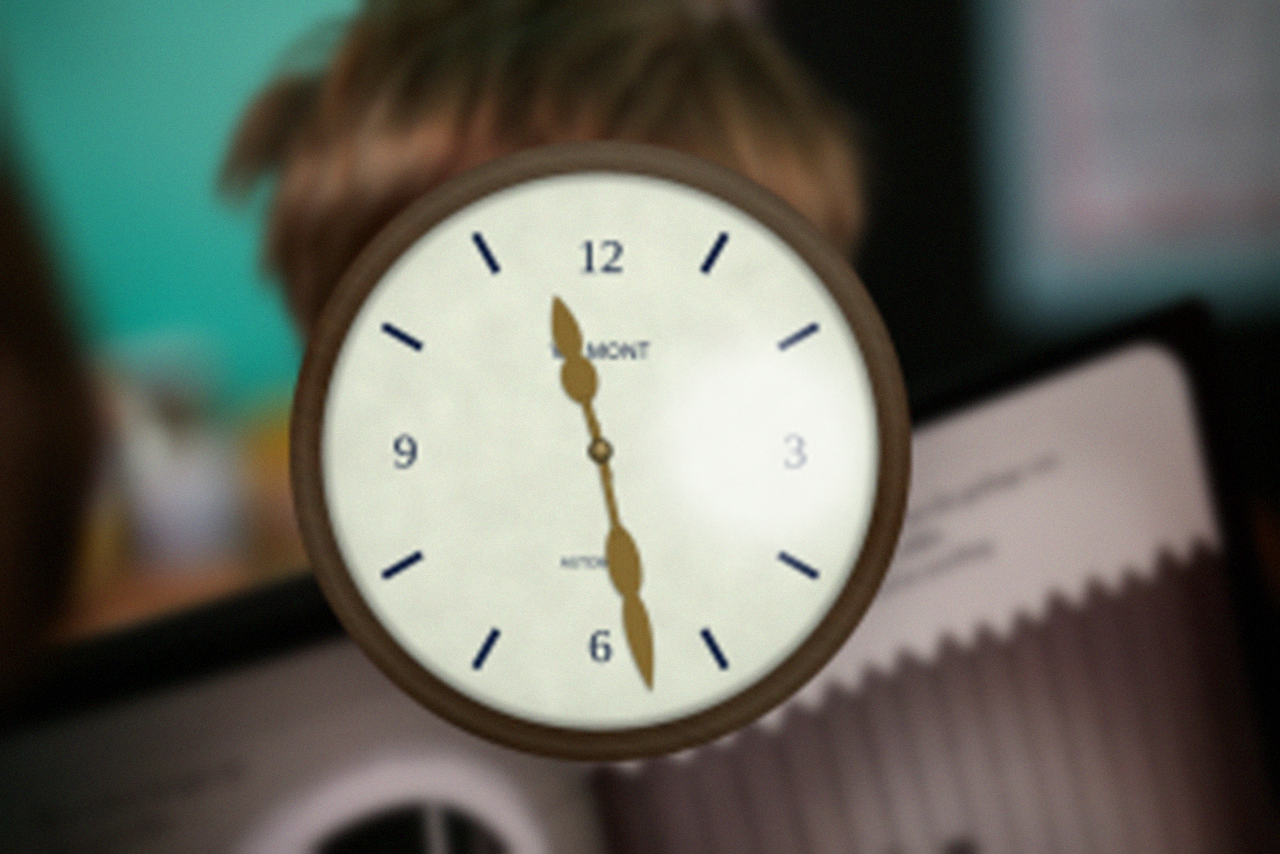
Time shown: **11:28**
